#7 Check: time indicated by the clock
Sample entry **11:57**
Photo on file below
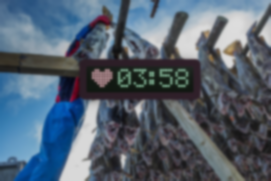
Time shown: **3:58**
